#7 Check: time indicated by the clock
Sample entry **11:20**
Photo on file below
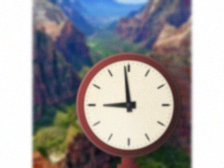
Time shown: **8:59**
